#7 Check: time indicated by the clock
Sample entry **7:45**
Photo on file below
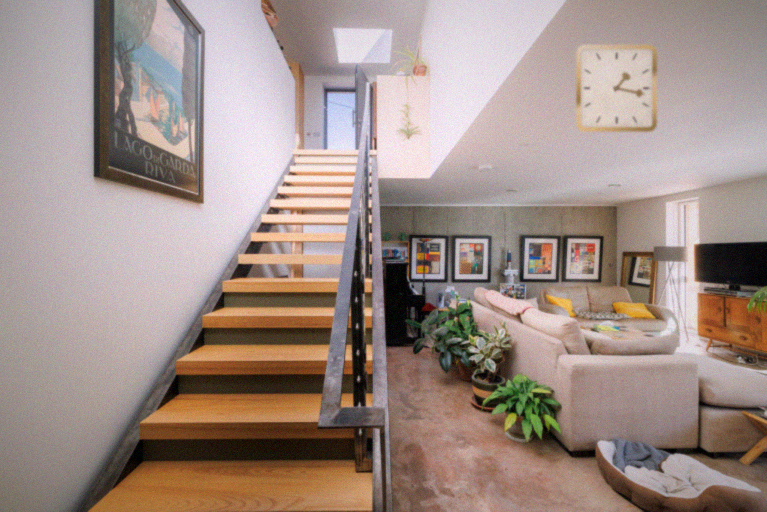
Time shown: **1:17**
